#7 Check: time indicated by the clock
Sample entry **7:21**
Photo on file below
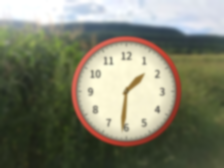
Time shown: **1:31**
